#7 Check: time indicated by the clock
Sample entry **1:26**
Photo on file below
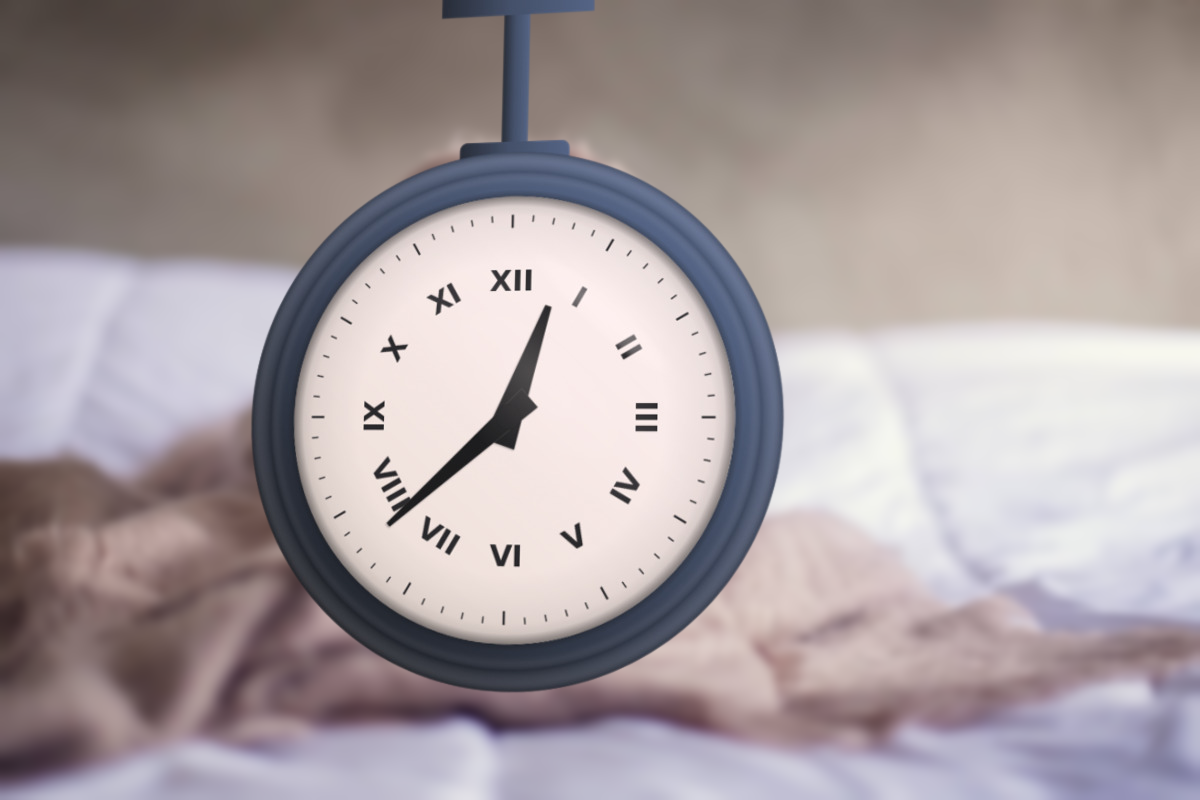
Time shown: **12:38**
